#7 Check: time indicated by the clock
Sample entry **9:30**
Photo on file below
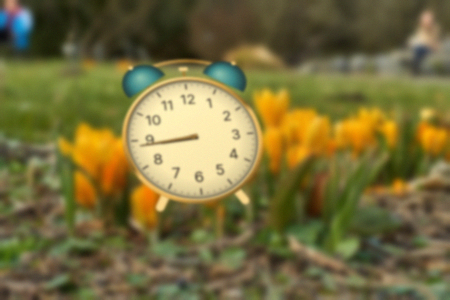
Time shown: **8:44**
